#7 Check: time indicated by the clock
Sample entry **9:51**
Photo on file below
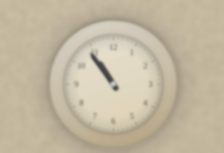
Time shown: **10:54**
